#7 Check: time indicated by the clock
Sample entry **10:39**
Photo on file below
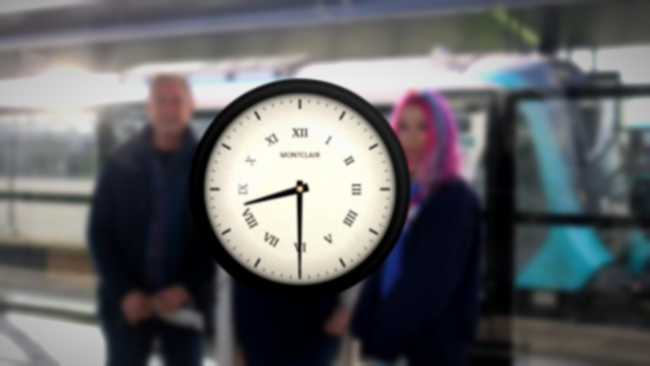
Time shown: **8:30**
